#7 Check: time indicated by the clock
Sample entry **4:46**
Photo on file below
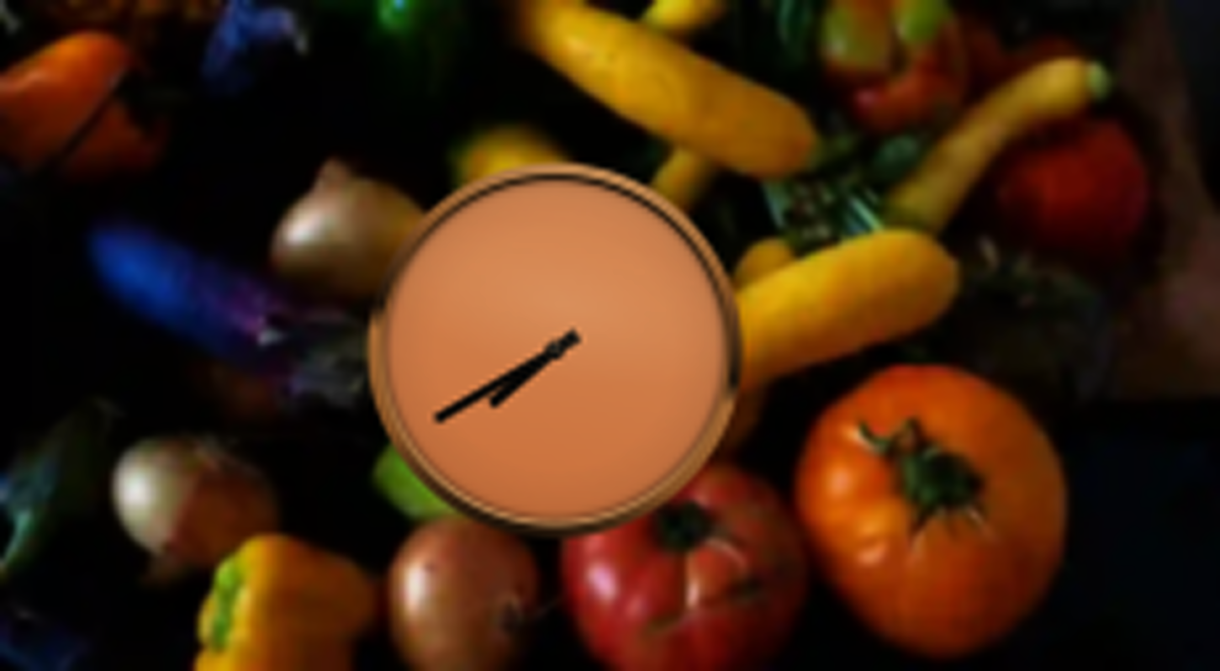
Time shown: **7:40**
